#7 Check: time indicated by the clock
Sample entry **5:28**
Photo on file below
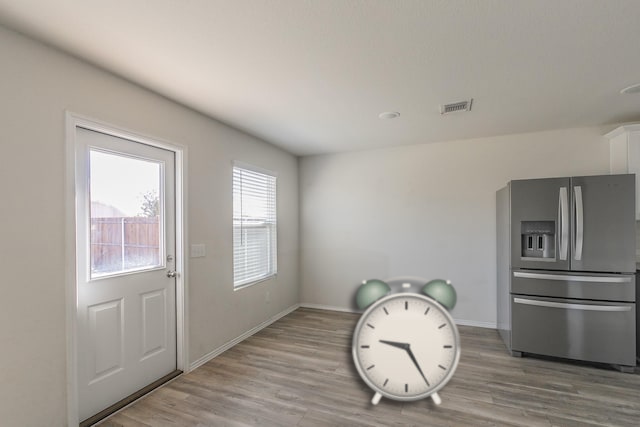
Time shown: **9:25**
